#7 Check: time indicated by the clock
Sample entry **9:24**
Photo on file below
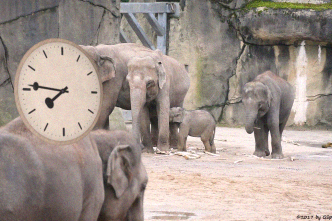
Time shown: **7:46**
